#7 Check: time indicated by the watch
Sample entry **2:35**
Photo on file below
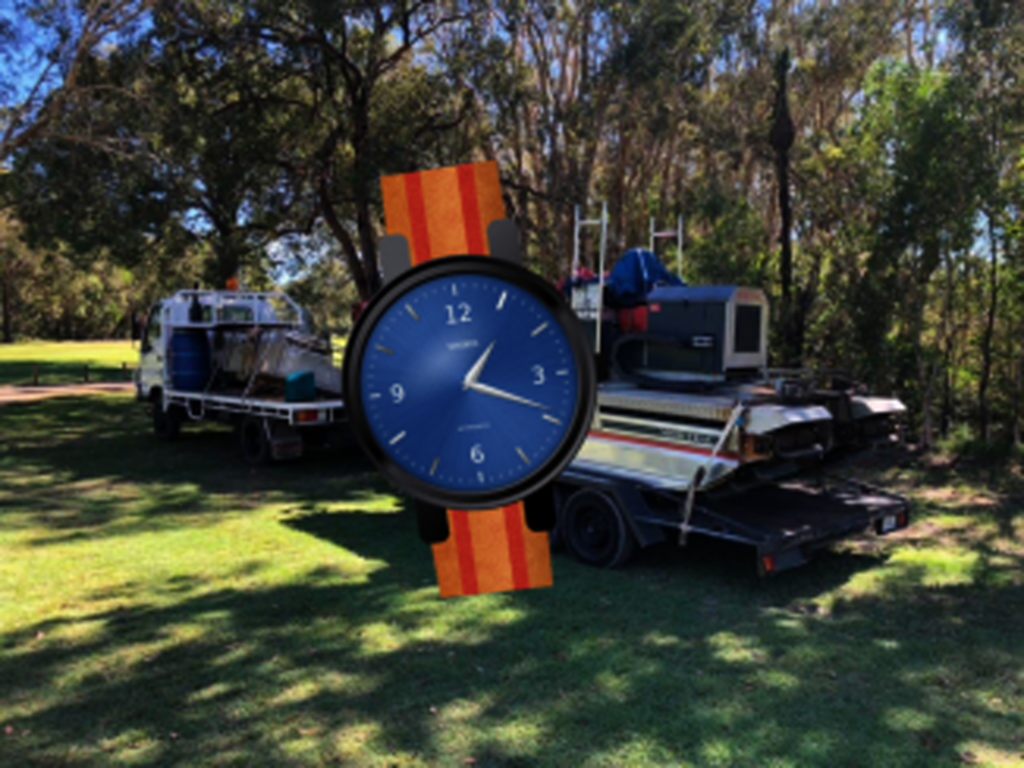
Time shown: **1:19**
